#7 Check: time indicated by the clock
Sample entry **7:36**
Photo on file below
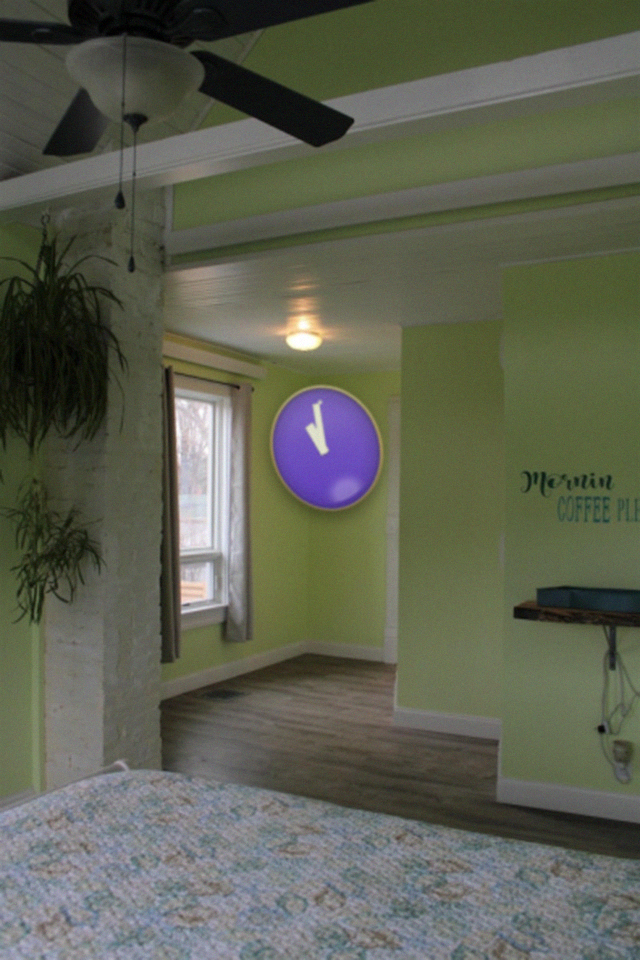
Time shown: **10:59**
